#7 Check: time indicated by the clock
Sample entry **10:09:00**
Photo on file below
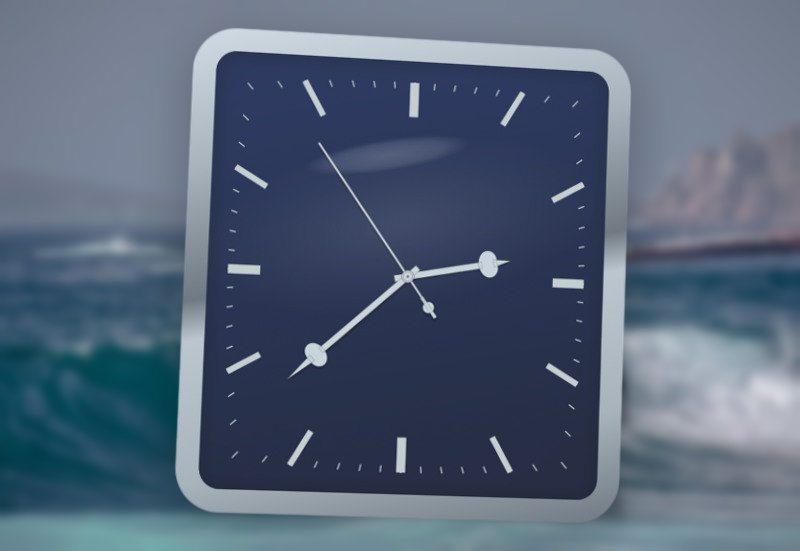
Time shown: **2:37:54**
